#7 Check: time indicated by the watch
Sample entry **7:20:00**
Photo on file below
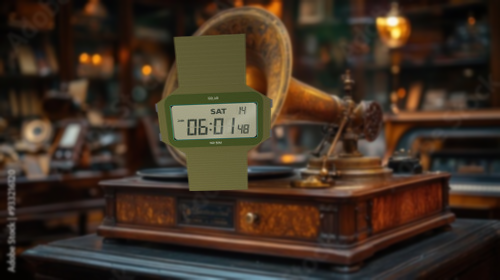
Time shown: **6:01:48**
